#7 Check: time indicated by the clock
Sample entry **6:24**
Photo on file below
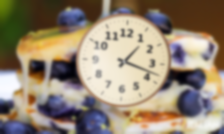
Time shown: **1:18**
